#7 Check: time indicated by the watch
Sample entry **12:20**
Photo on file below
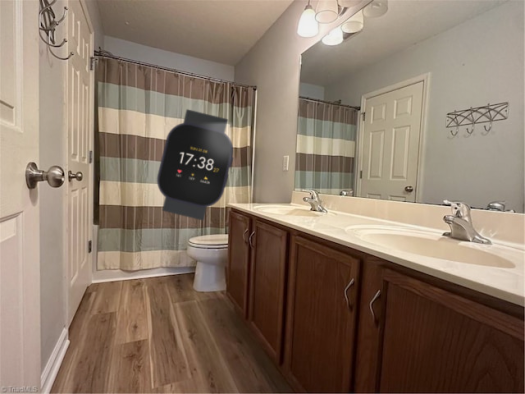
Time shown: **17:38**
